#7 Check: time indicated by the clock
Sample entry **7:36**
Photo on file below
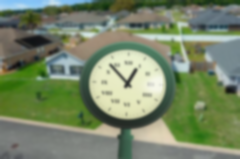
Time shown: **12:53**
